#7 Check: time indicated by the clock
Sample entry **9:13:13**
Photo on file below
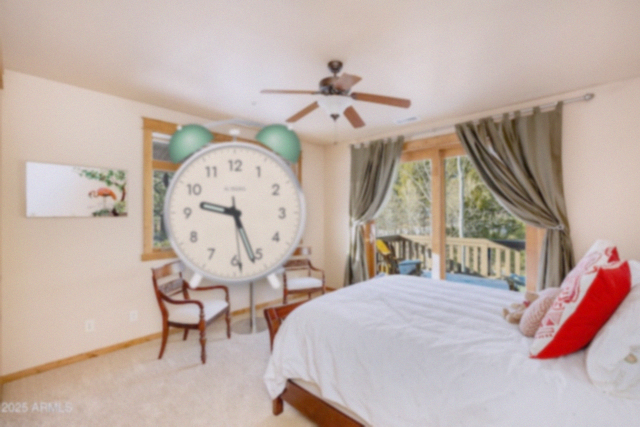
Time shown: **9:26:29**
